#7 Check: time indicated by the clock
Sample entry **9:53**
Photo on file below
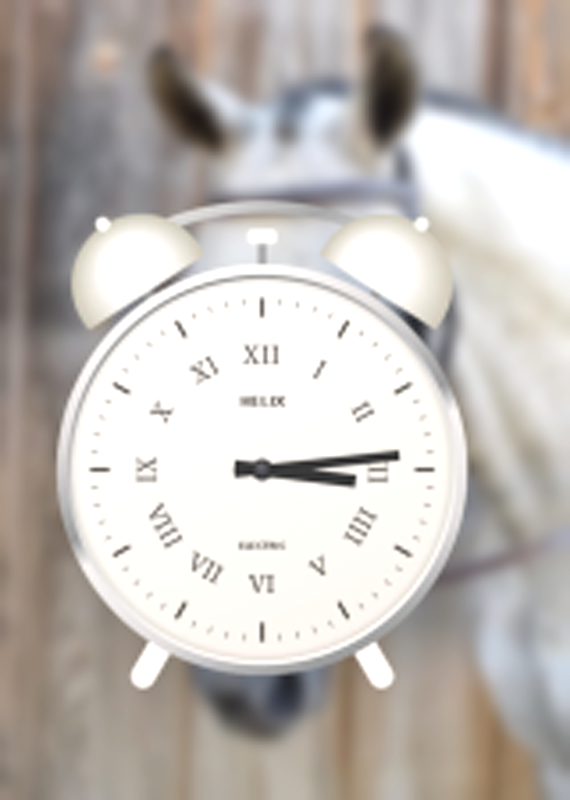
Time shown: **3:14**
